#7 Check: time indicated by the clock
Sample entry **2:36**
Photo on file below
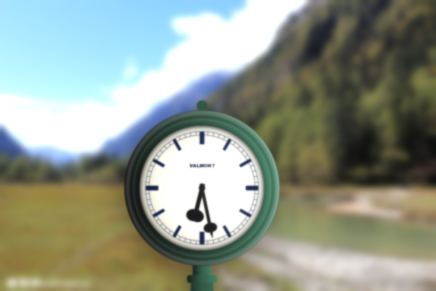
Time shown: **6:28**
